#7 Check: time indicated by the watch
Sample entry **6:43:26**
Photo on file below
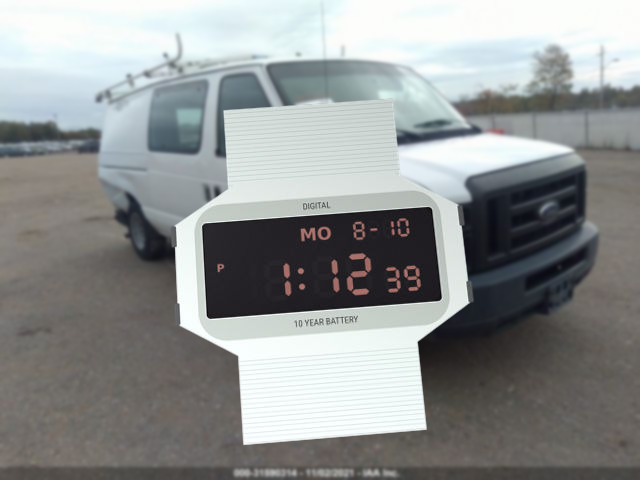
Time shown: **1:12:39**
